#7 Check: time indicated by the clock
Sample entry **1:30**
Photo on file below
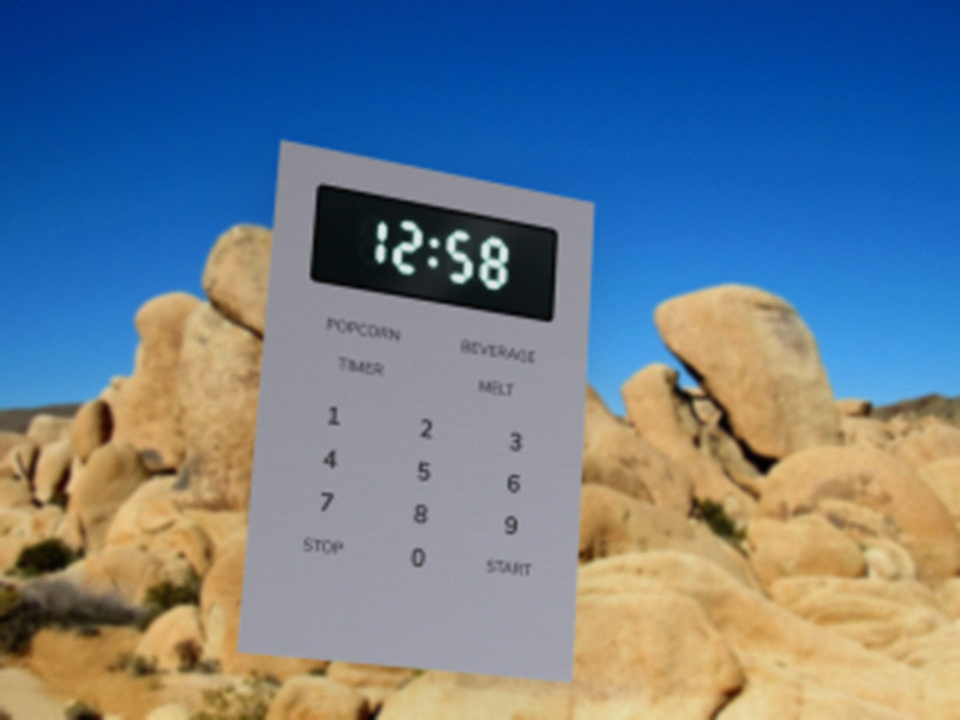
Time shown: **12:58**
